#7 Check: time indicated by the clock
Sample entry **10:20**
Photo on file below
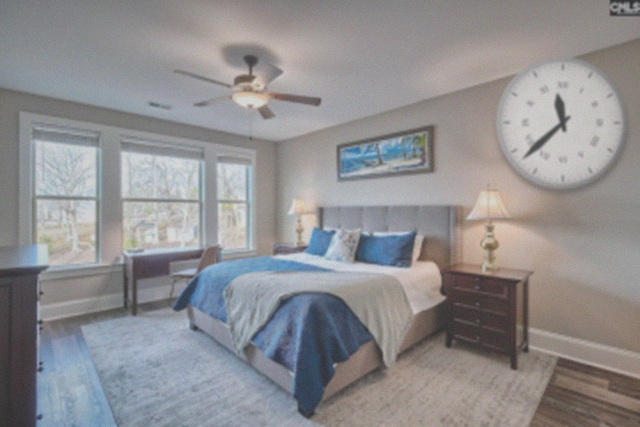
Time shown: **11:38**
